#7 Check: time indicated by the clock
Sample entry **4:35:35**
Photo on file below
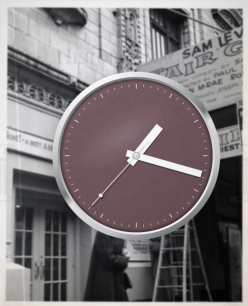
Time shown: **1:17:37**
